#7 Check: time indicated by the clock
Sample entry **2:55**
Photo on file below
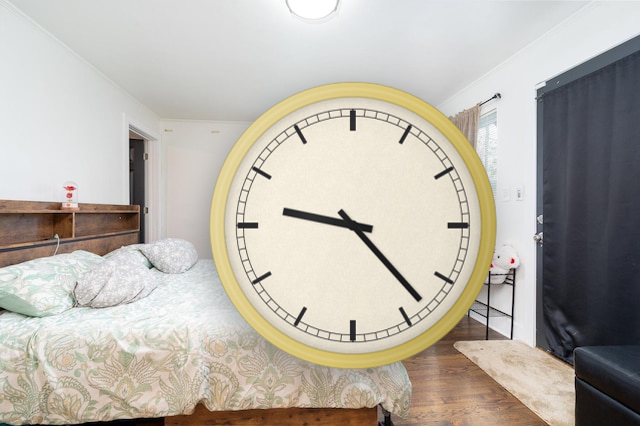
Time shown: **9:23**
